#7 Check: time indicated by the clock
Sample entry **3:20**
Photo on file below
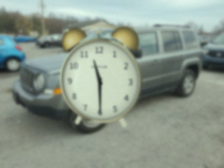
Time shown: **11:30**
